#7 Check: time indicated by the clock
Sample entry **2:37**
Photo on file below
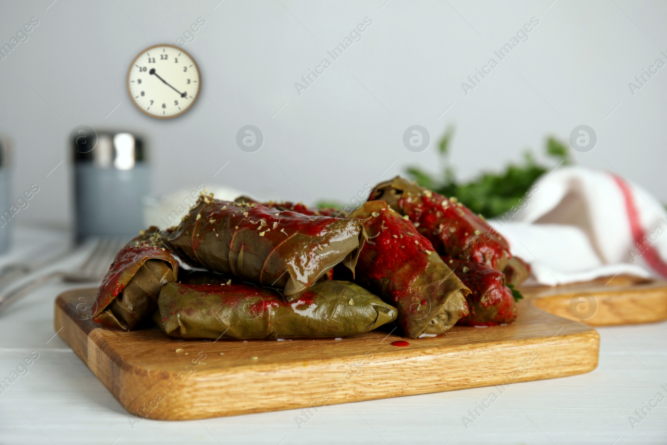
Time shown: **10:21**
